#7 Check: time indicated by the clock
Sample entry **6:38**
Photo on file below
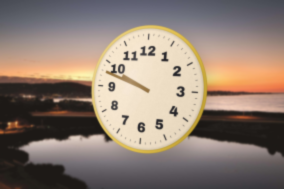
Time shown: **9:48**
